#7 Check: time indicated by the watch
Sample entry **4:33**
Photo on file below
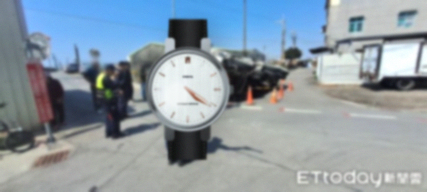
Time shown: **4:21**
